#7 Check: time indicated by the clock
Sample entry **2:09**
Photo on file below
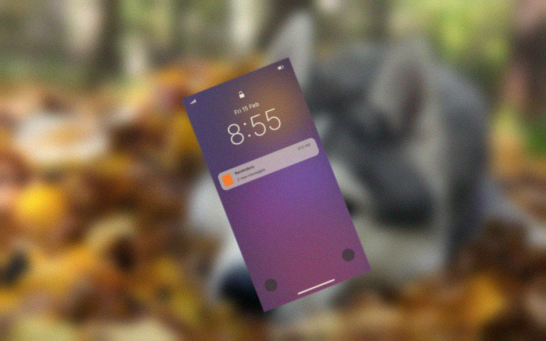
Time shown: **8:55**
